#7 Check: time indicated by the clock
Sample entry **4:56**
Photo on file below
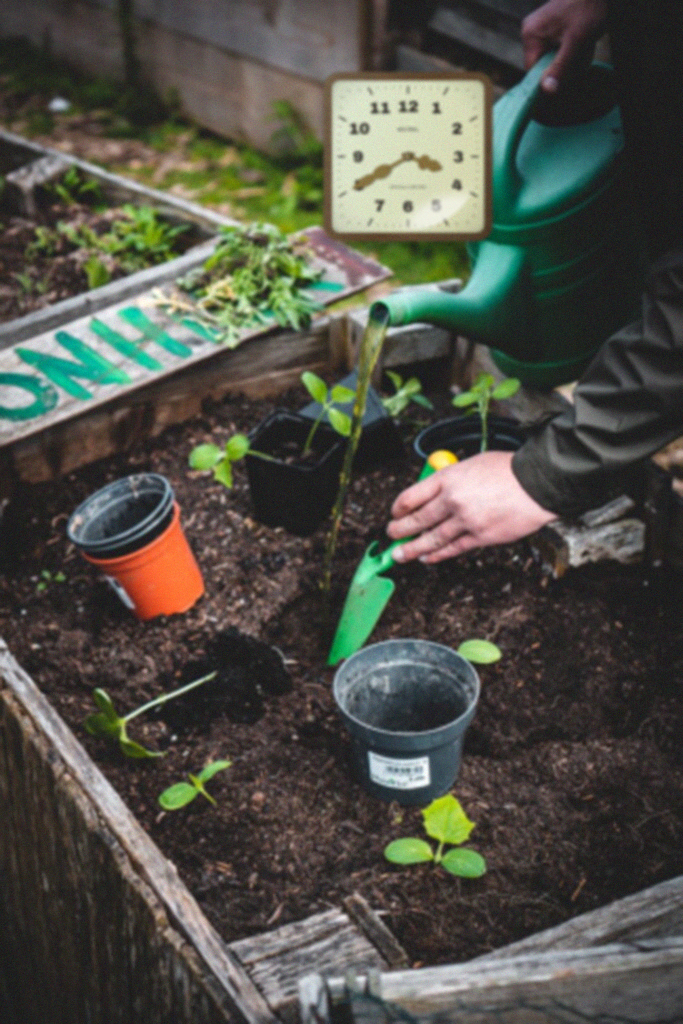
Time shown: **3:40**
